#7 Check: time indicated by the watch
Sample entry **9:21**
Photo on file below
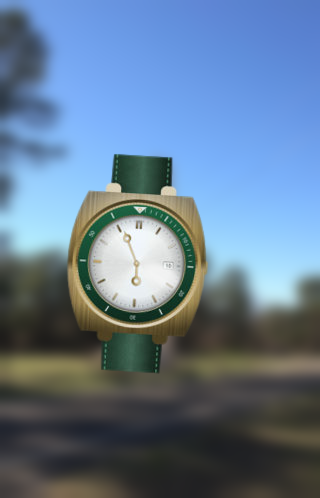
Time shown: **5:56**
